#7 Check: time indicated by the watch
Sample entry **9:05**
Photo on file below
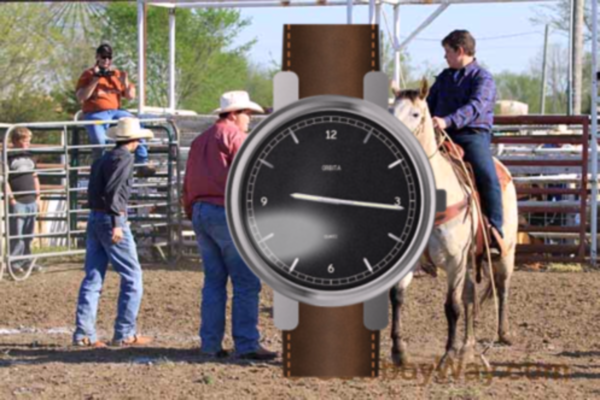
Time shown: **9:16**
